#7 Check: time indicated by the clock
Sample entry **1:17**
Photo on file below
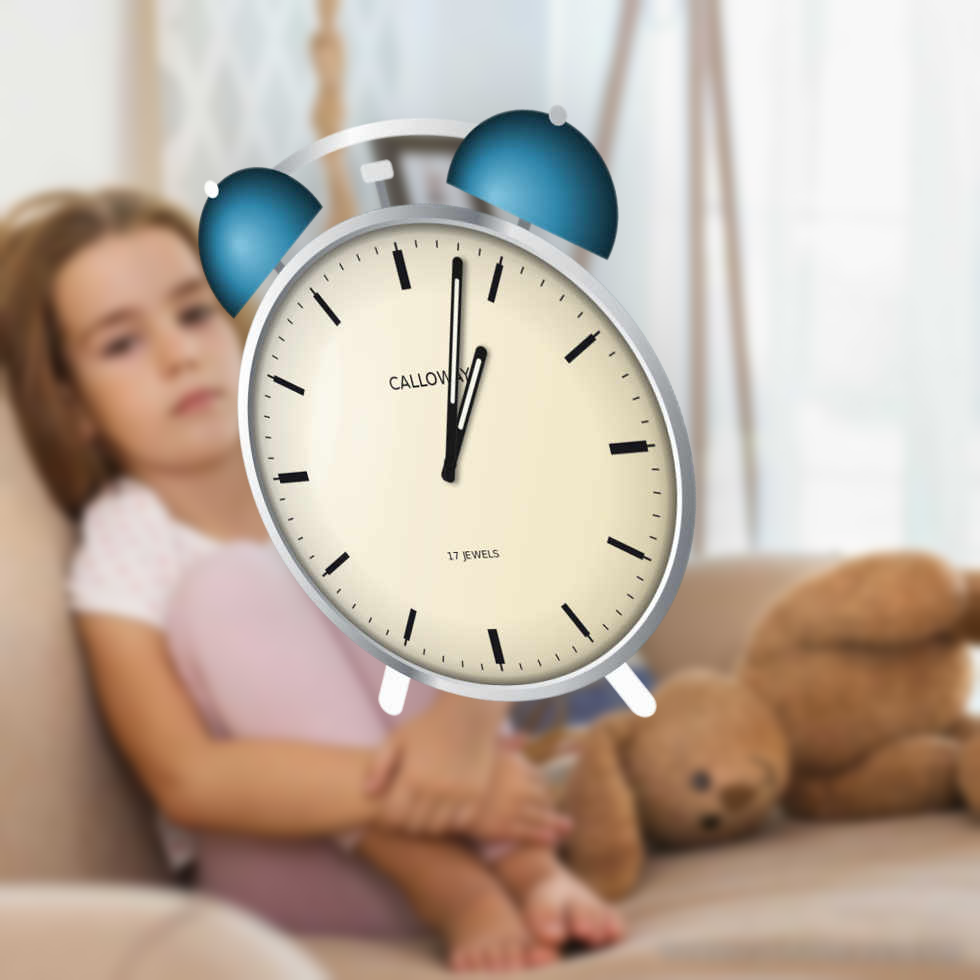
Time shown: **1:03**
